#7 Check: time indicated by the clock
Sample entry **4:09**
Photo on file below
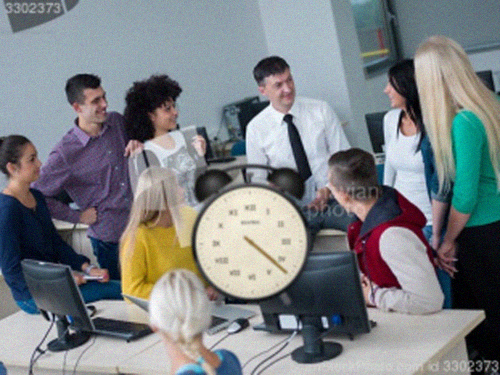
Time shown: **4:22**
